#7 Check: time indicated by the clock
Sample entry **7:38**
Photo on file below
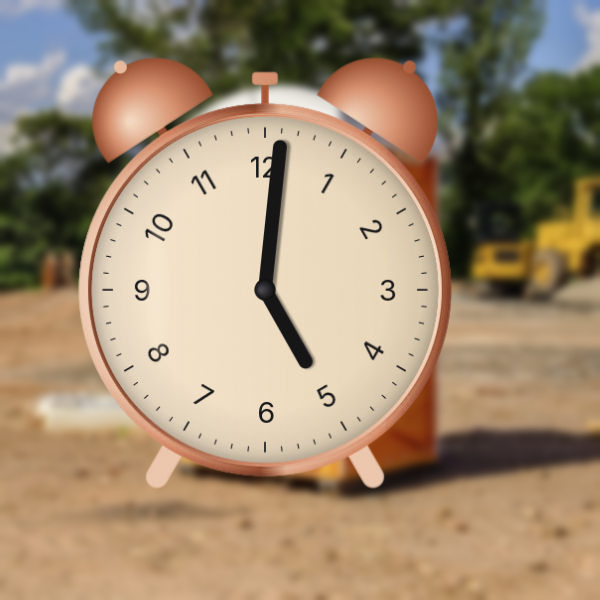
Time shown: **5:01**
